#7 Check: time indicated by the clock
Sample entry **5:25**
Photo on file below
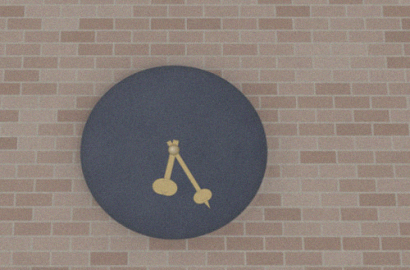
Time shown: **6:25**
